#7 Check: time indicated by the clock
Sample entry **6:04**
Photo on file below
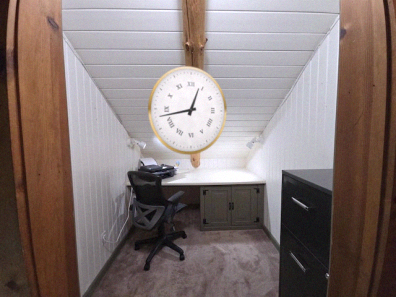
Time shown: **12:43**
